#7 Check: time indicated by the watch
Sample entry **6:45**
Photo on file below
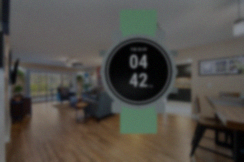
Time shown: **4:42**
